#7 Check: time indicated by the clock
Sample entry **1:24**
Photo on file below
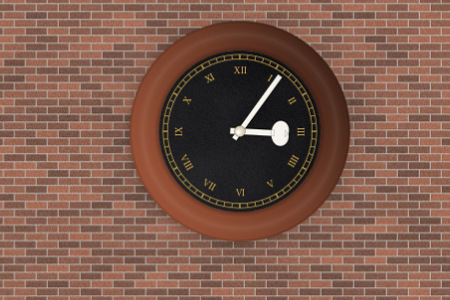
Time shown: **3:06**
